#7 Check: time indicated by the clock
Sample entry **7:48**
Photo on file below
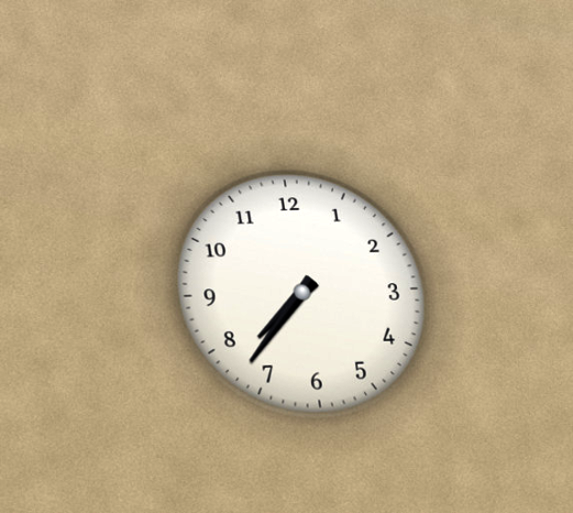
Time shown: **7:37**
